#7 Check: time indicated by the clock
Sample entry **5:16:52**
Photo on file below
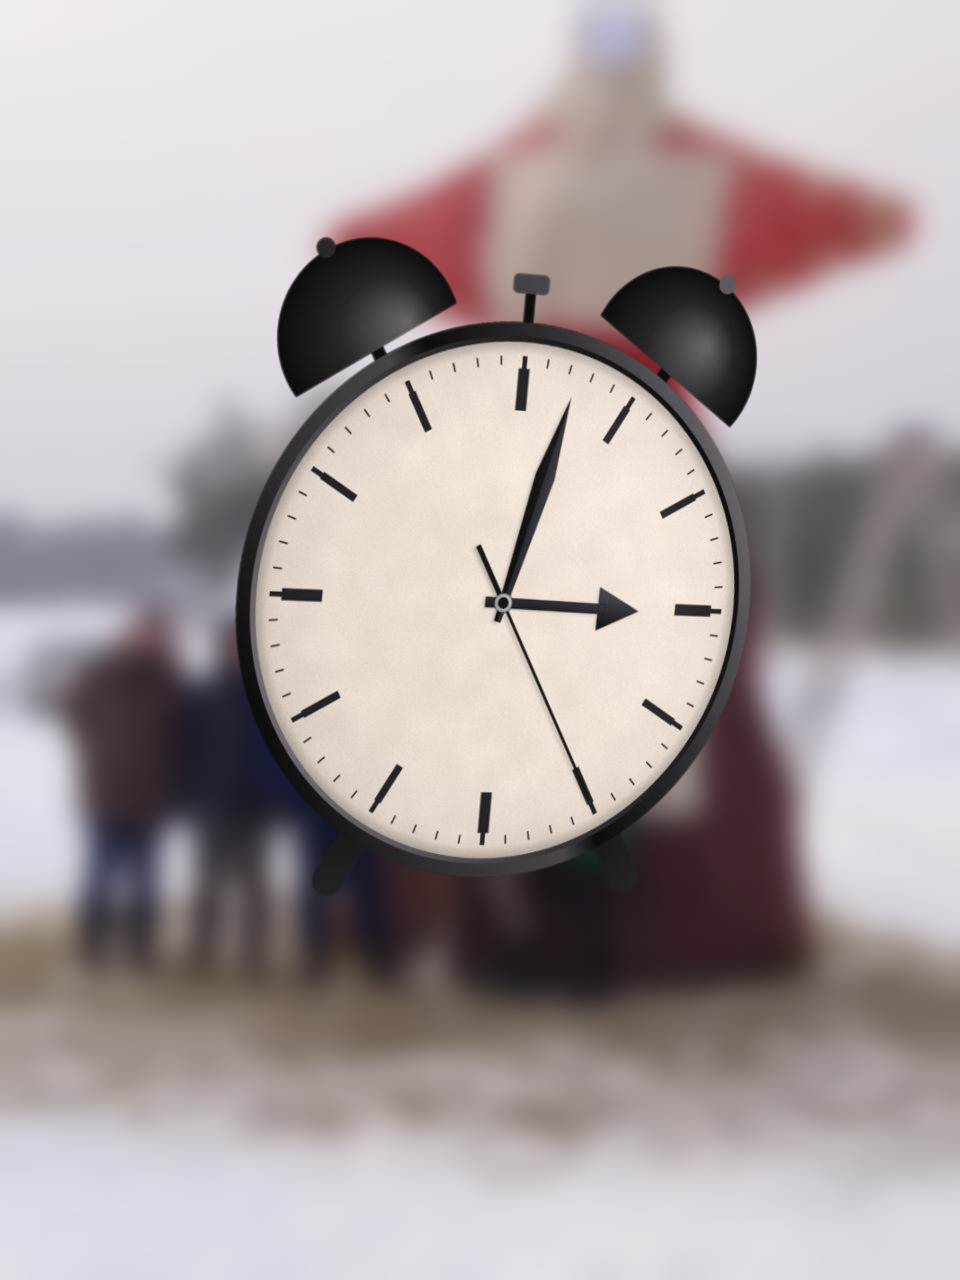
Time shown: **3:02:25**
